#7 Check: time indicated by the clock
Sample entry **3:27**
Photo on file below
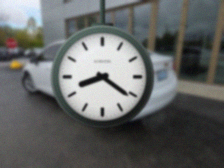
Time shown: **8:21**
